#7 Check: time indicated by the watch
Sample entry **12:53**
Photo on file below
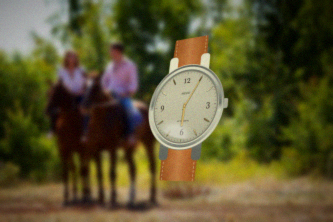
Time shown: **6:05**
